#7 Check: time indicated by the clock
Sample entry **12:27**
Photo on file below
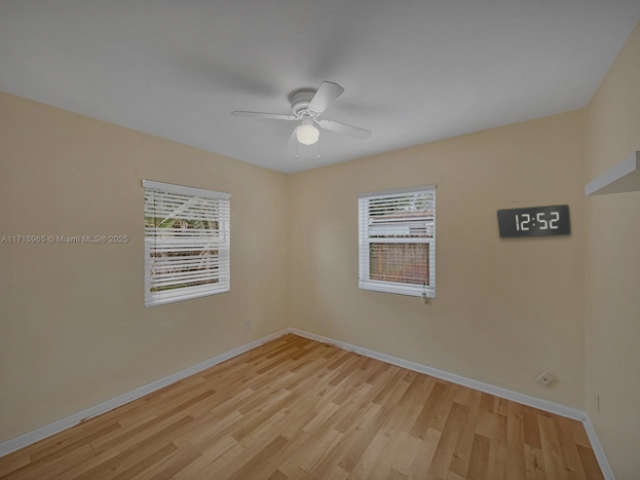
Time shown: **12:52**
